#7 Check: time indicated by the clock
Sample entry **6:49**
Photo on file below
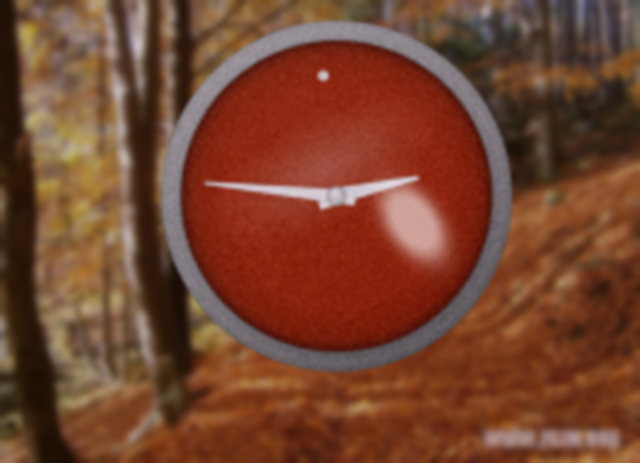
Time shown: **2:47**
